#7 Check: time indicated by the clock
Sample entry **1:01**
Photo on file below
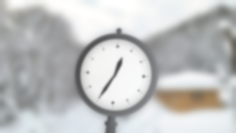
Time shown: **12:35**
